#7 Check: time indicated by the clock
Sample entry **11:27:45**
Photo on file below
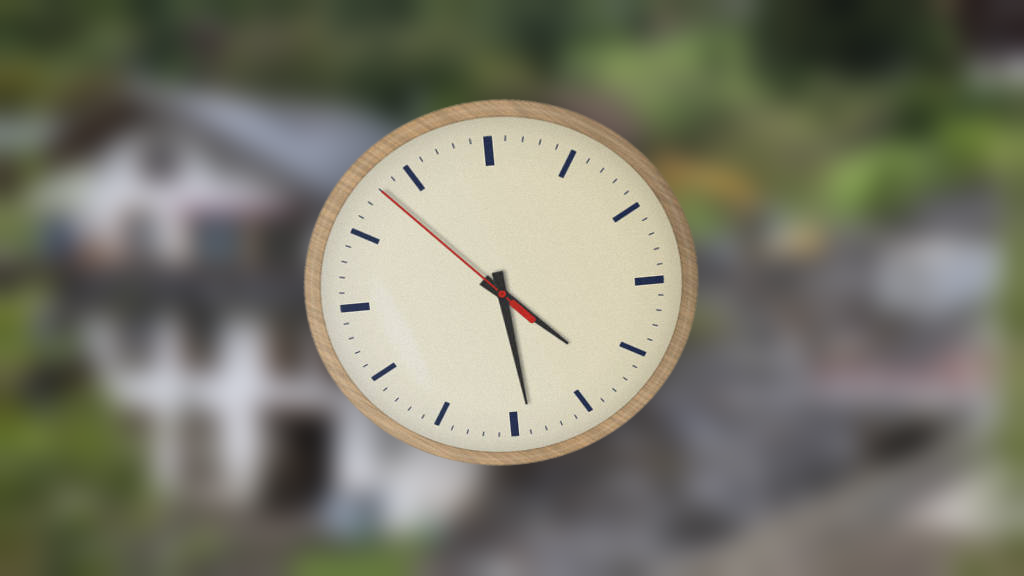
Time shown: **4:28:53**
